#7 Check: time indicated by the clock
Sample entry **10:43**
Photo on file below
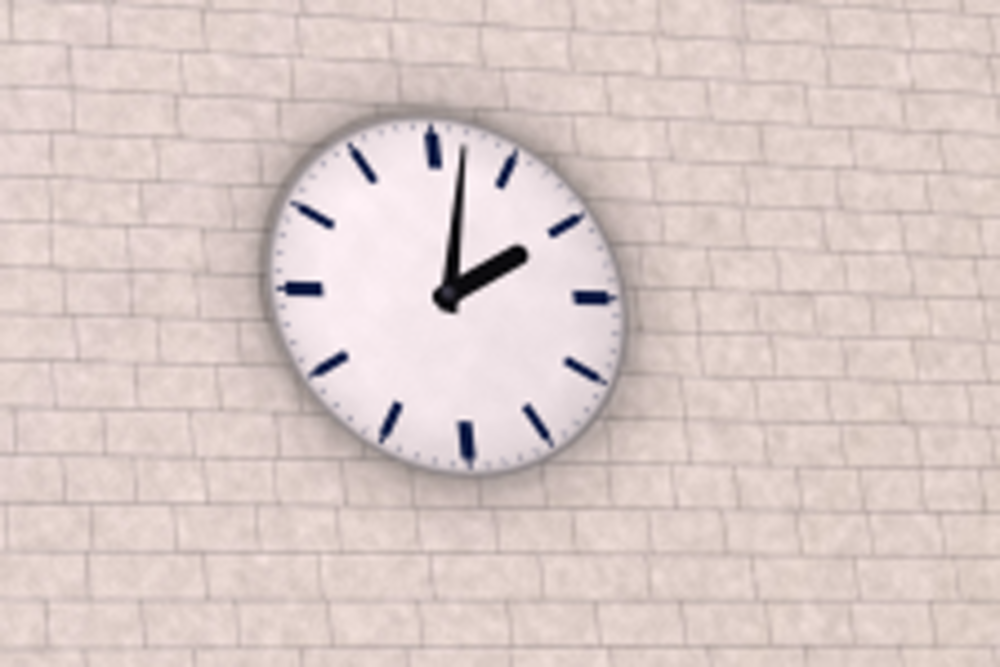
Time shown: **2:02**
